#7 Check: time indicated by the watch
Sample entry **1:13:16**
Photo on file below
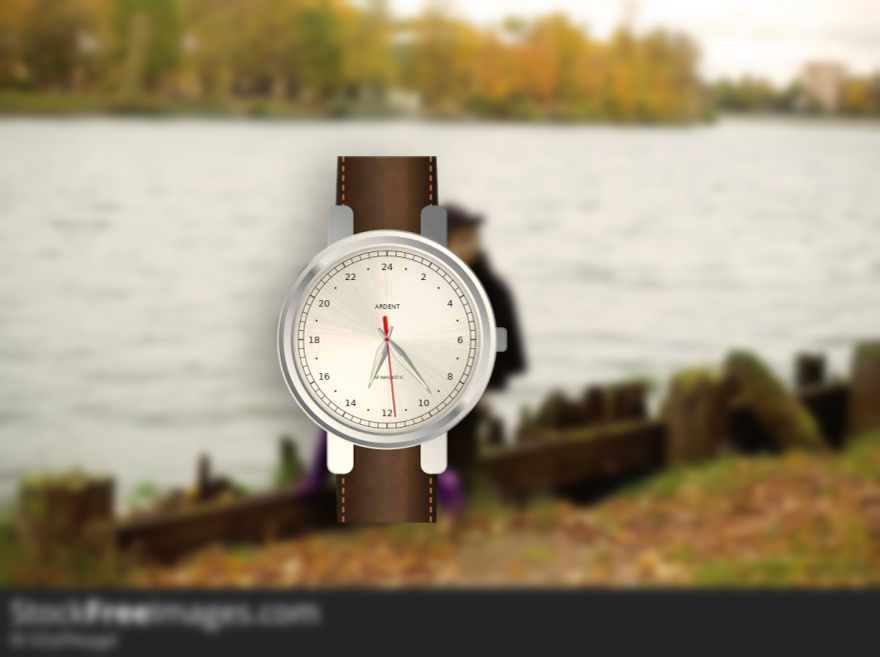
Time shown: **13:23:29**
